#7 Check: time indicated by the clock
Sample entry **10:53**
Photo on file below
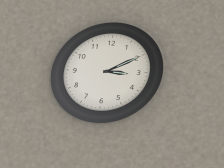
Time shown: **3:10**
